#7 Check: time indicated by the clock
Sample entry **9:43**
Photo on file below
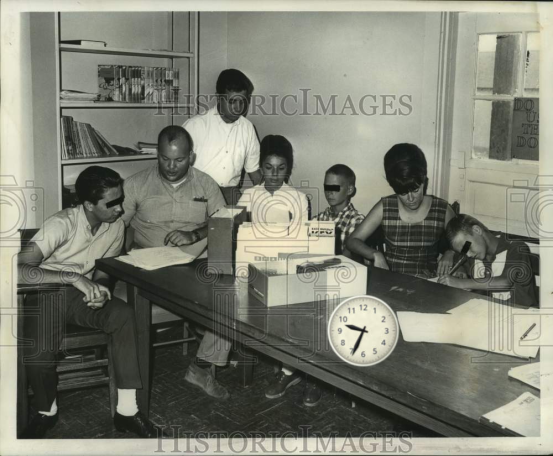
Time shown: **9:34**
